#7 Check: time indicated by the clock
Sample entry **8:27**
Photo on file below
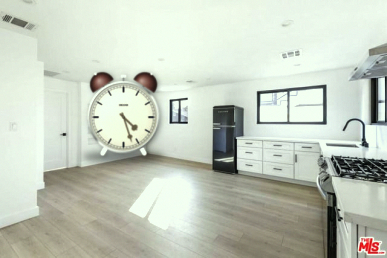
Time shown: **4:27**
